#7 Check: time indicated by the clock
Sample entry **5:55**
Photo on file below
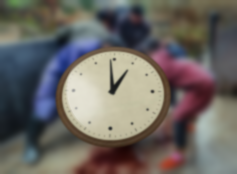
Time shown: **12:59**
